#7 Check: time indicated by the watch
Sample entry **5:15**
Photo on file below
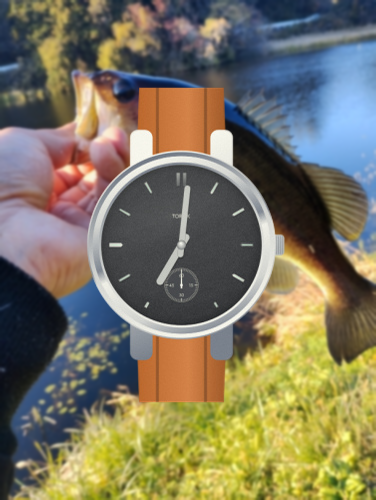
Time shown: **7:01**
